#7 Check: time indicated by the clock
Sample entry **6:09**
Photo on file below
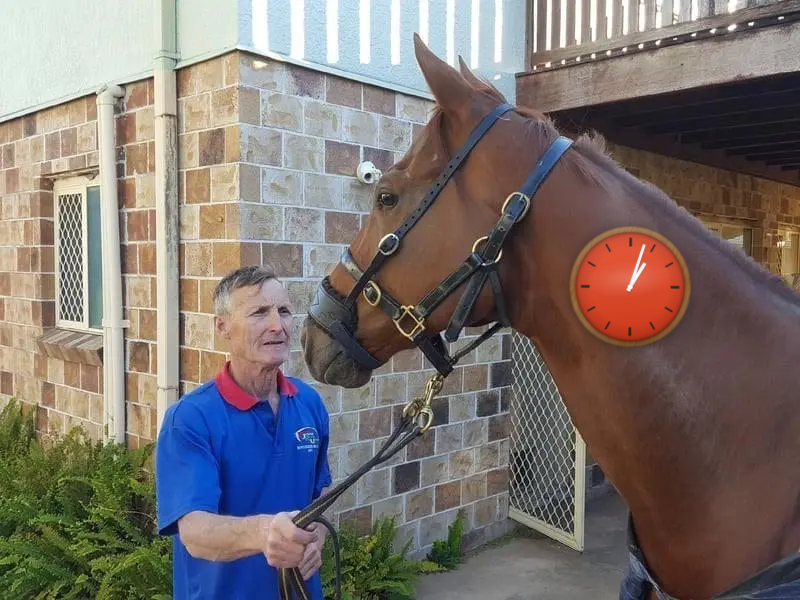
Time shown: **1:03**
